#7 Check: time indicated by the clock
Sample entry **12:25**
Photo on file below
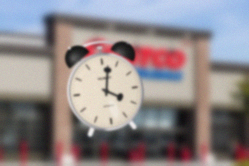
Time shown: **4:02**
